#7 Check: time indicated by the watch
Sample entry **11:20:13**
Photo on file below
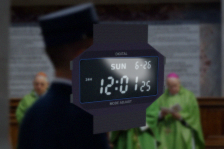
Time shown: **12:01:25**
